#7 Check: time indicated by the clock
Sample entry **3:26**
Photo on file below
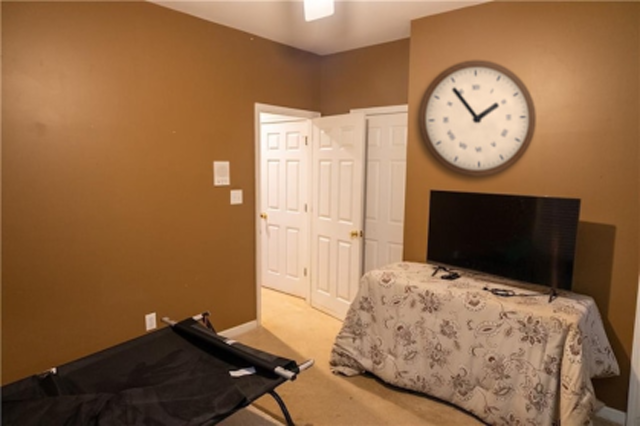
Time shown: **1:54**
